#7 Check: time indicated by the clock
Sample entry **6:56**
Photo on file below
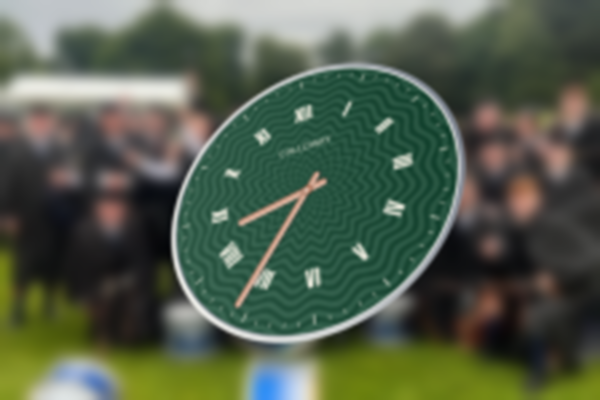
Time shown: **8:36**
